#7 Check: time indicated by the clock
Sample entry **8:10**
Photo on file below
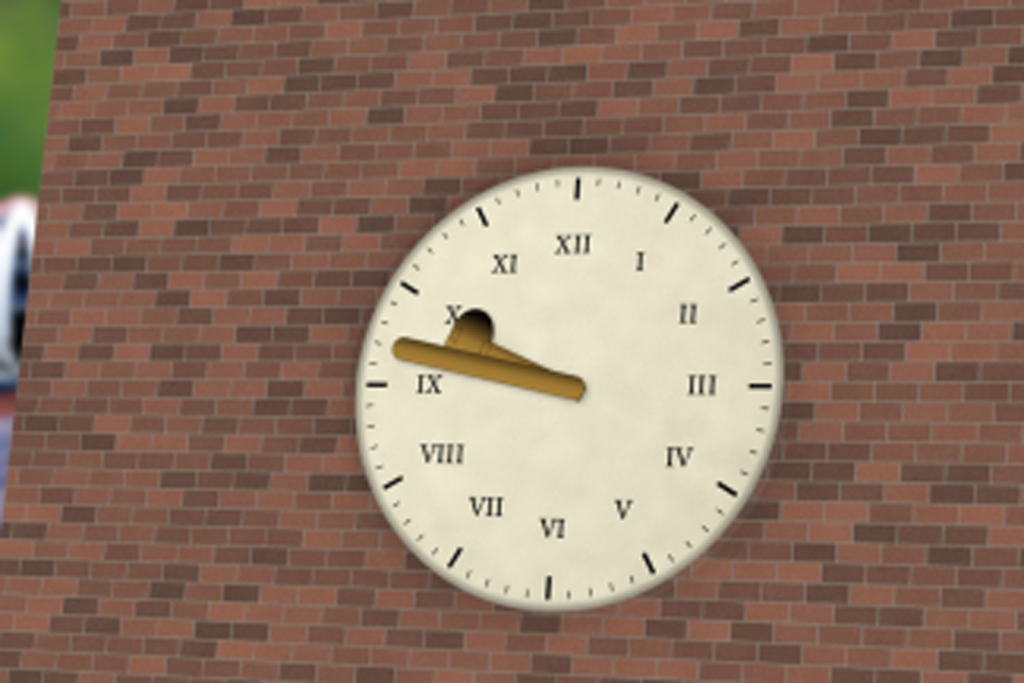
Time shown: **9:47**
